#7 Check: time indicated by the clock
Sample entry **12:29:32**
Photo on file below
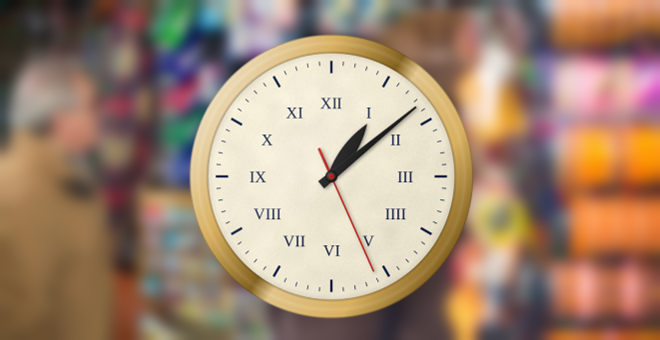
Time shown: **1:08:26**
